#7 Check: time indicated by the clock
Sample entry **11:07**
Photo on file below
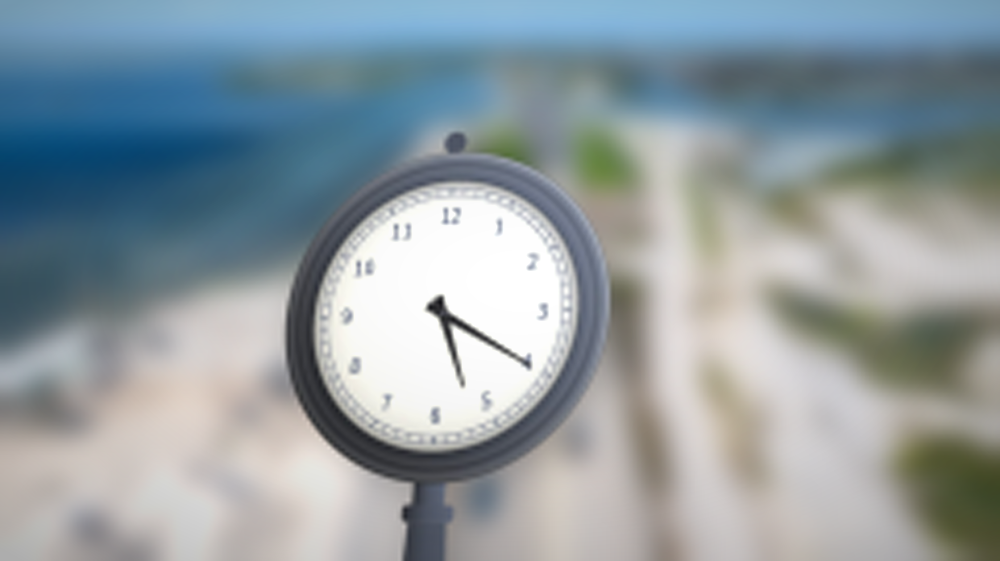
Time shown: **5:20**
